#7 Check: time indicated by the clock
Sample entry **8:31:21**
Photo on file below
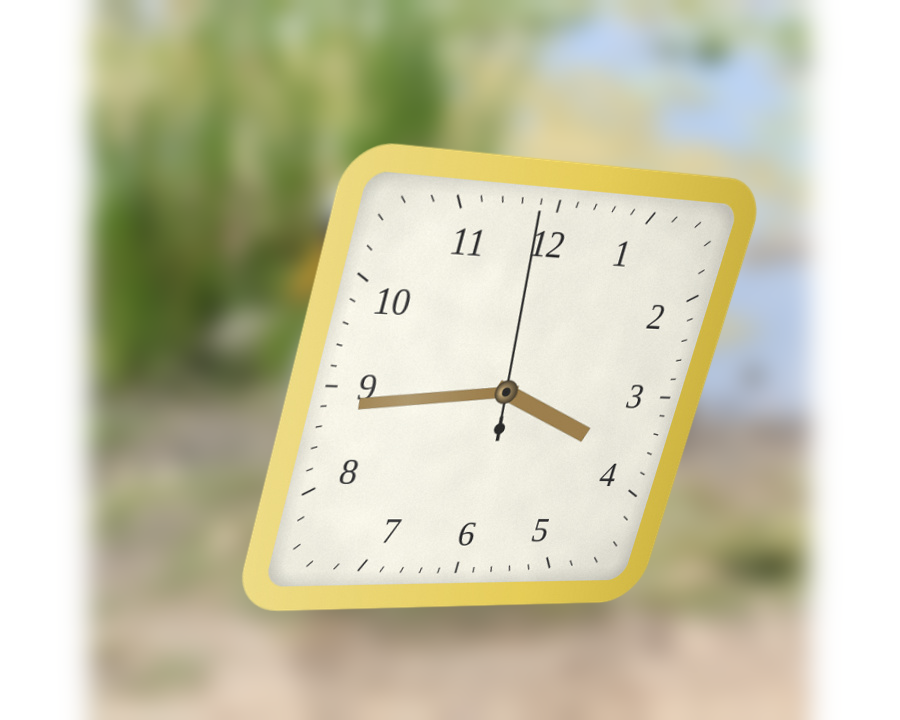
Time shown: **3:43:59**
